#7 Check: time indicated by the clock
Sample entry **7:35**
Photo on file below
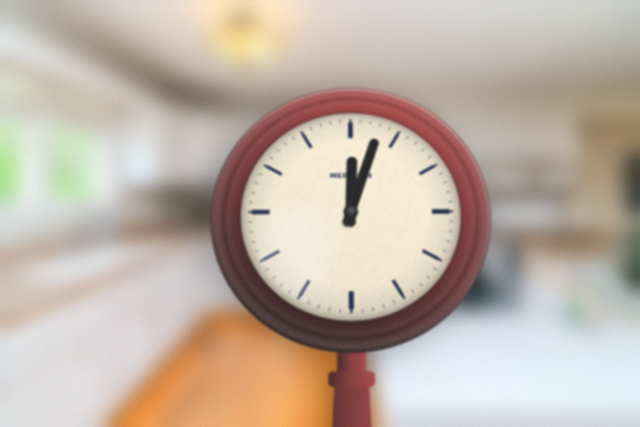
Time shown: **12:03**
